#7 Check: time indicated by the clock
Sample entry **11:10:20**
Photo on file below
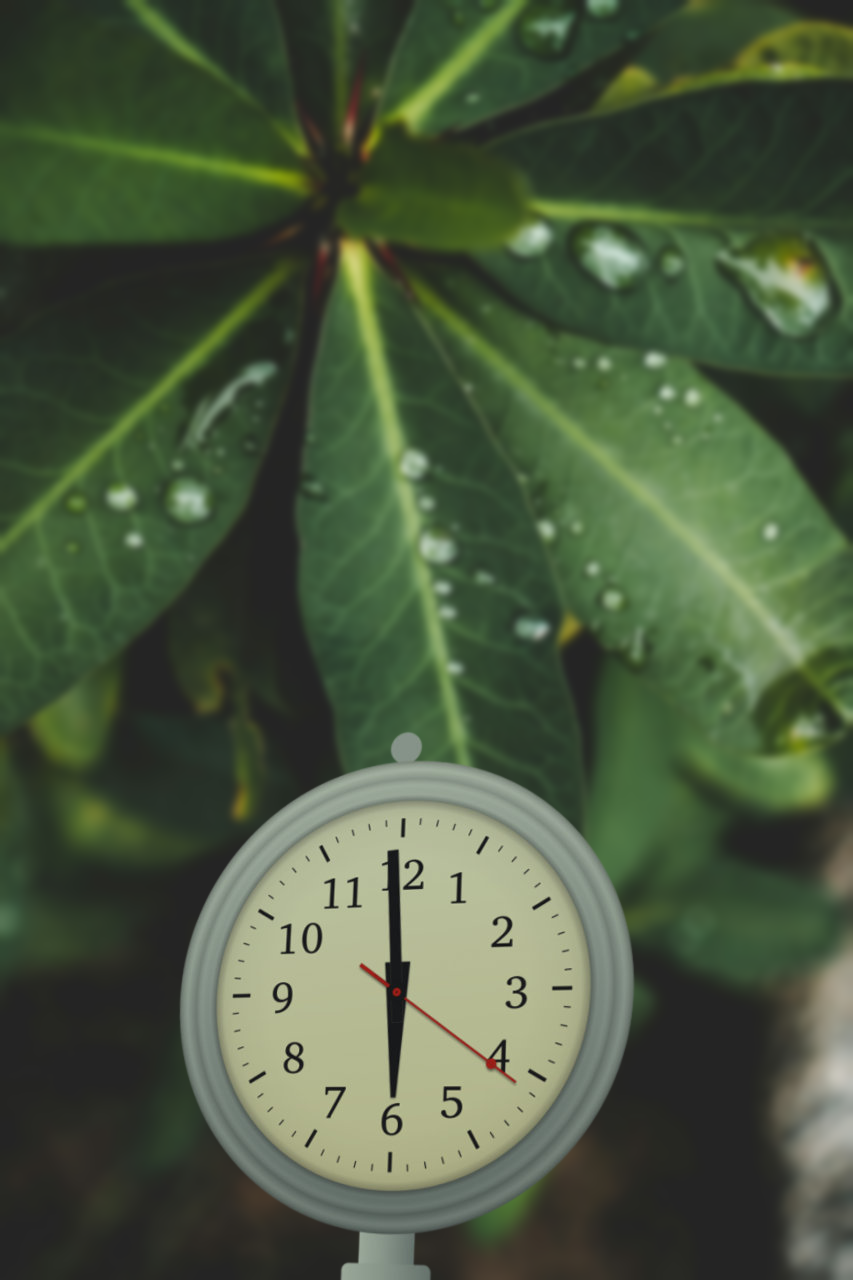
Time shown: **5:59:21**
